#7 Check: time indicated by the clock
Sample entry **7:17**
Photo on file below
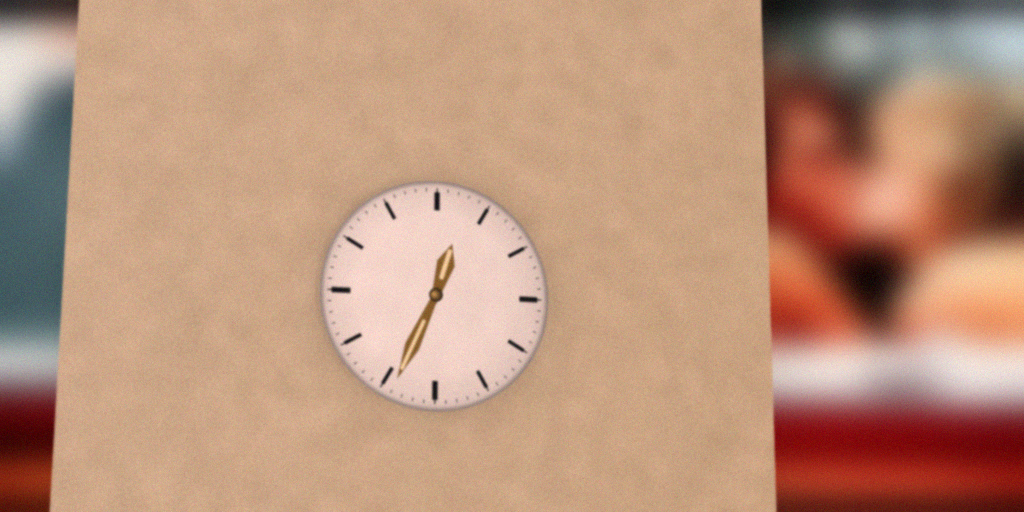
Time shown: **12:34**
